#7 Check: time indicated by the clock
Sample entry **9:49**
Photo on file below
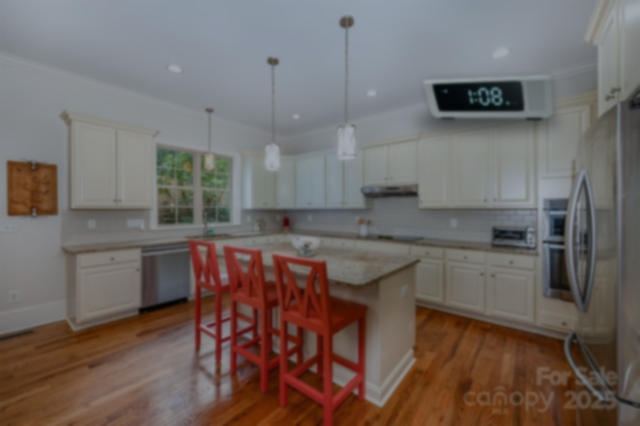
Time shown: **1:08**
